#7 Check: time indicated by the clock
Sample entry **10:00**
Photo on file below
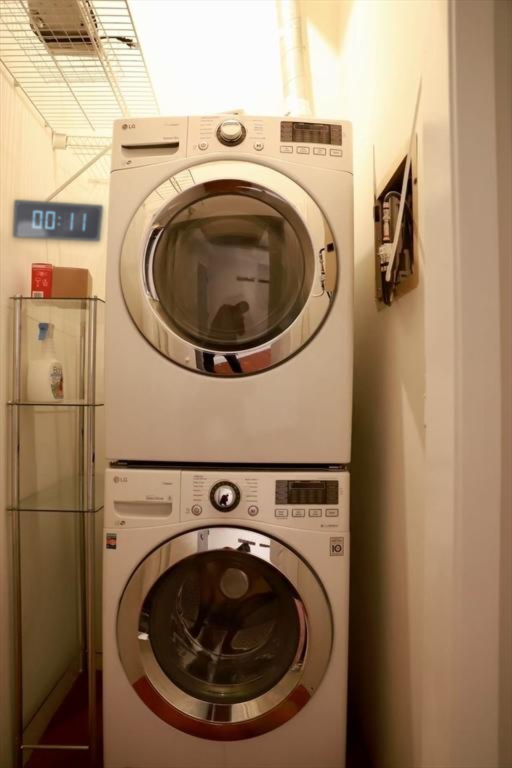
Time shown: **0:11**
